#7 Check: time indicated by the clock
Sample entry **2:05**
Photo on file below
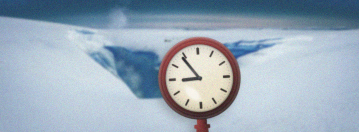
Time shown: **8:54**
